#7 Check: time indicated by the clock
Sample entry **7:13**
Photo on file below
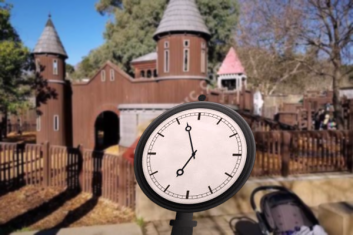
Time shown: **6:57**
